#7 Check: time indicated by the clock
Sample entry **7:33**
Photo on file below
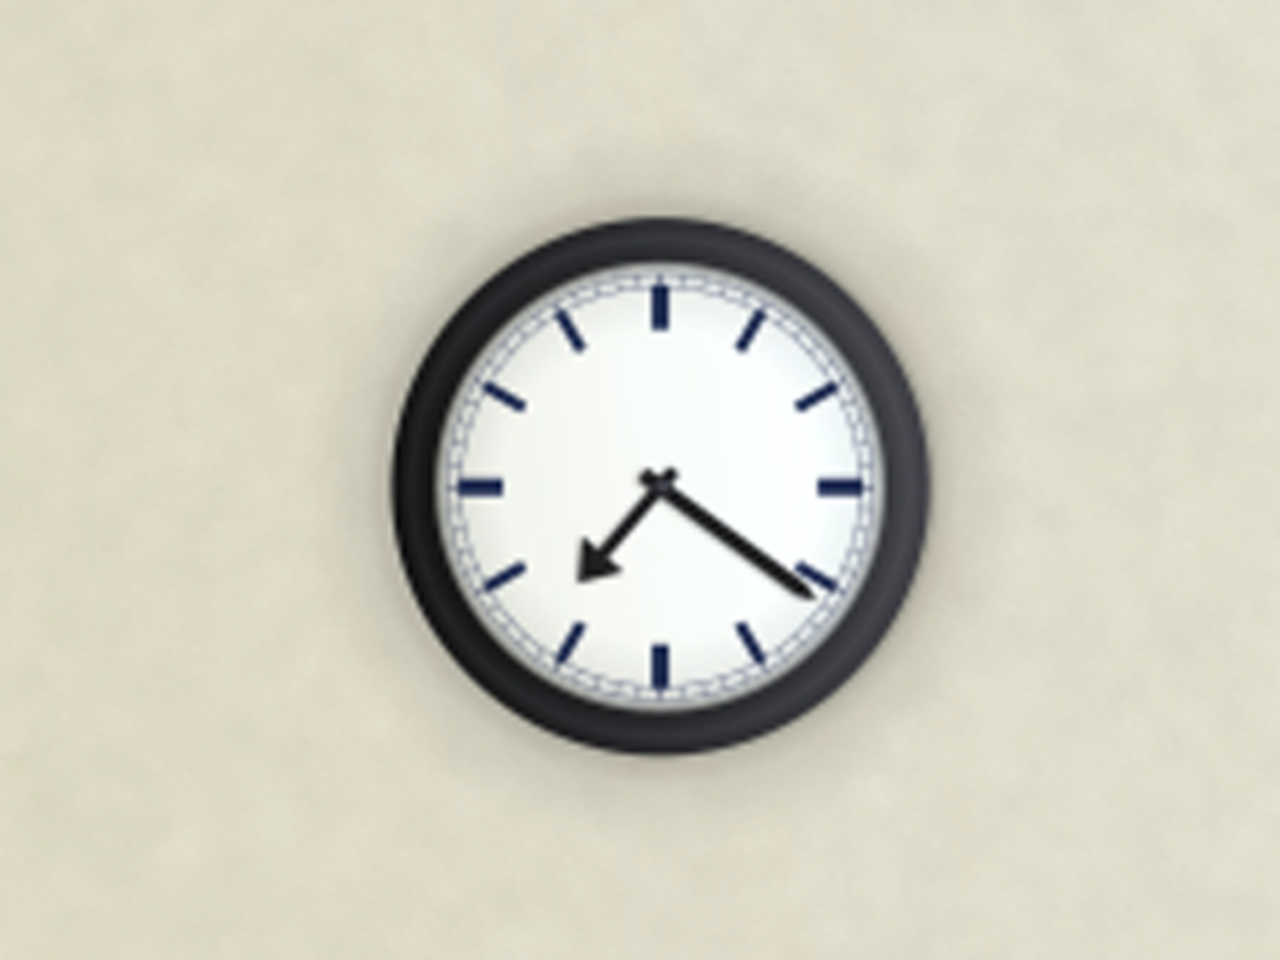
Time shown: **7:21**
